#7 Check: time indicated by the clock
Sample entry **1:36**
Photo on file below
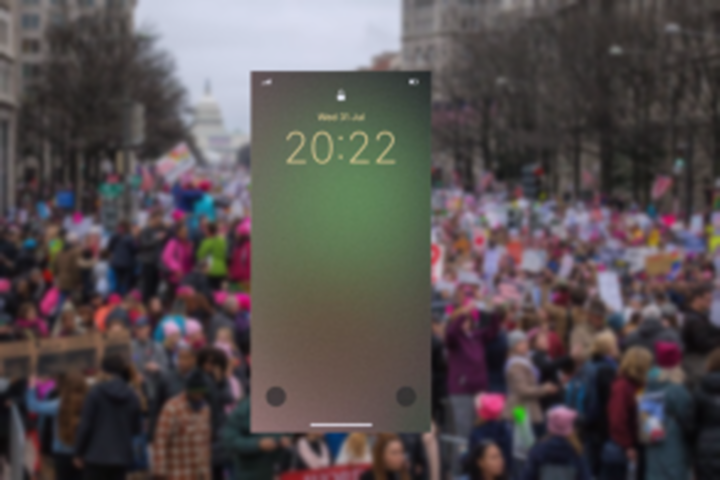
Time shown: **20:22**
